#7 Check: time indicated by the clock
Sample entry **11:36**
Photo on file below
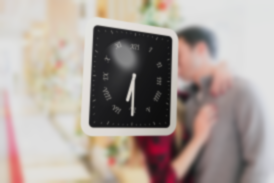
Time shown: **6:30**
